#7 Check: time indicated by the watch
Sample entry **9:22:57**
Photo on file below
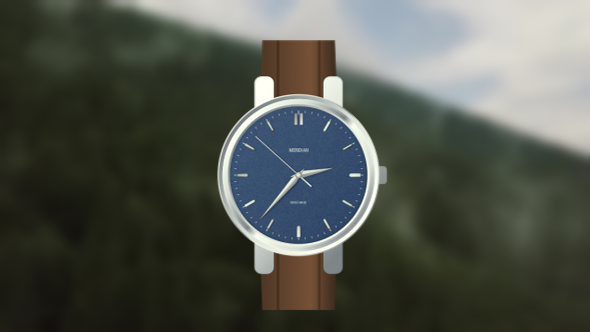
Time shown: **2:36:52**
